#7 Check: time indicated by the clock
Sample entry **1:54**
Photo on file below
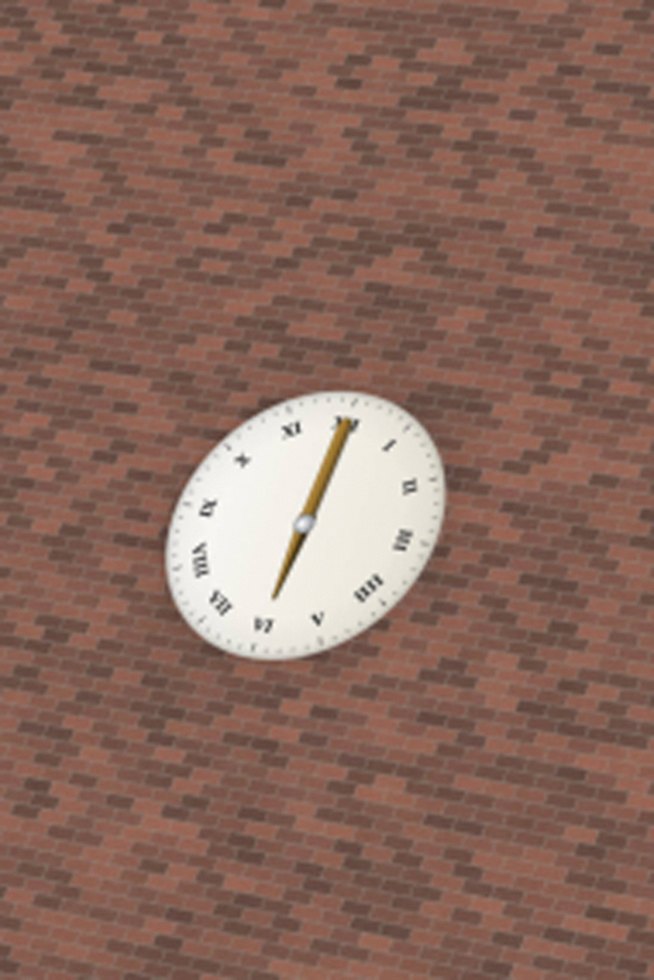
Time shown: **6:00**
